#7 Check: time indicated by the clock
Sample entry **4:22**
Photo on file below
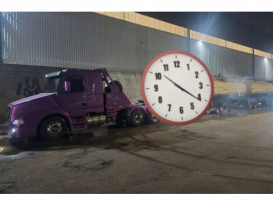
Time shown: **10:21**
